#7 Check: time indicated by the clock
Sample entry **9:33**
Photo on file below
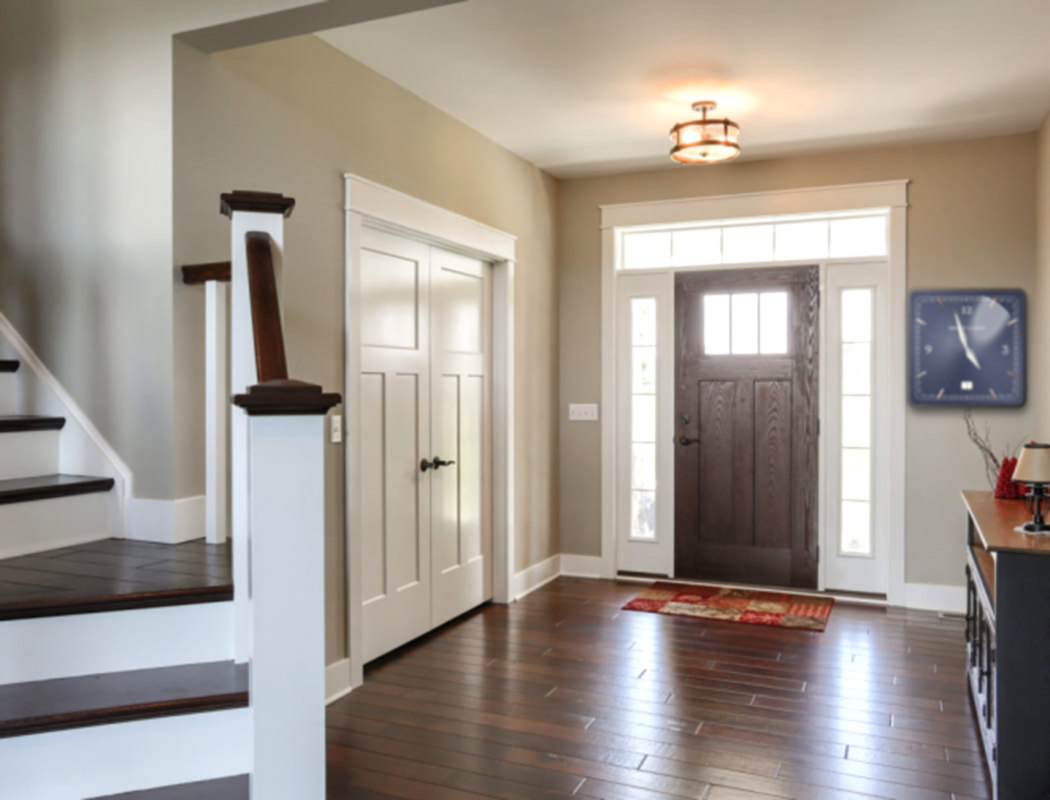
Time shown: **4:57**
